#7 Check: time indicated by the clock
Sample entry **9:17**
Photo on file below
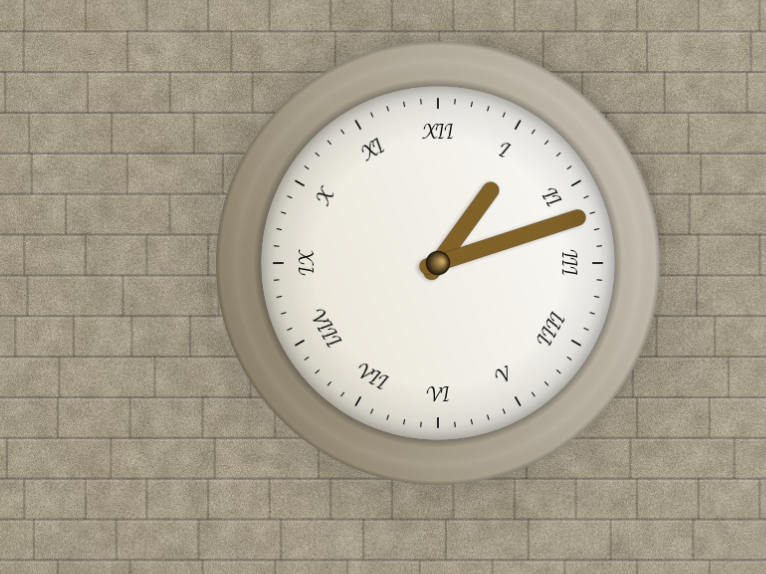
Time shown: **1:12**
